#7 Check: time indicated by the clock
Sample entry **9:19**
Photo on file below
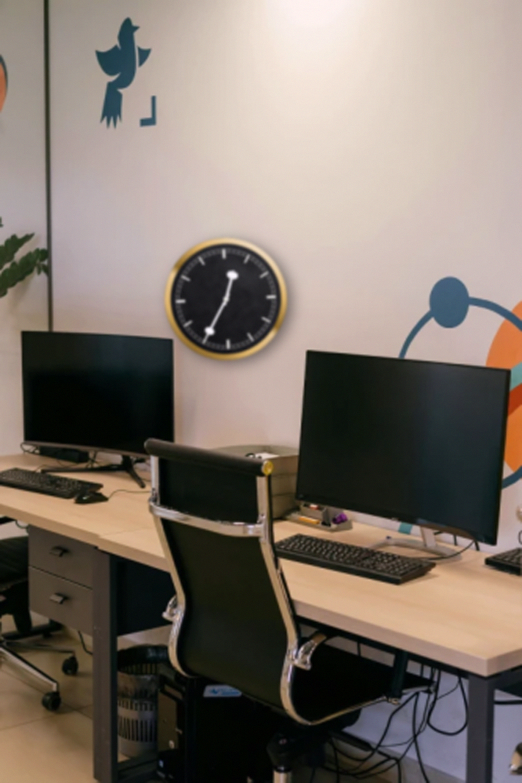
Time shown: **12:35**
